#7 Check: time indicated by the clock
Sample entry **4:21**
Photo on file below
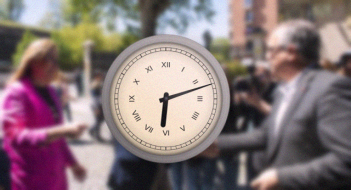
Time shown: **6:12**
